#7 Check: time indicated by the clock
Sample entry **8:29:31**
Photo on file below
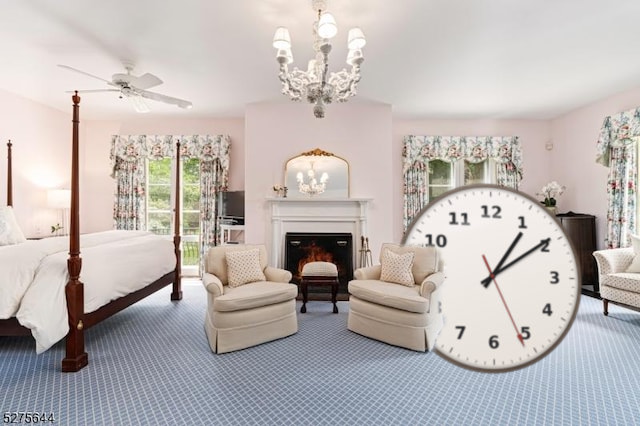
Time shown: **1:09:26**
